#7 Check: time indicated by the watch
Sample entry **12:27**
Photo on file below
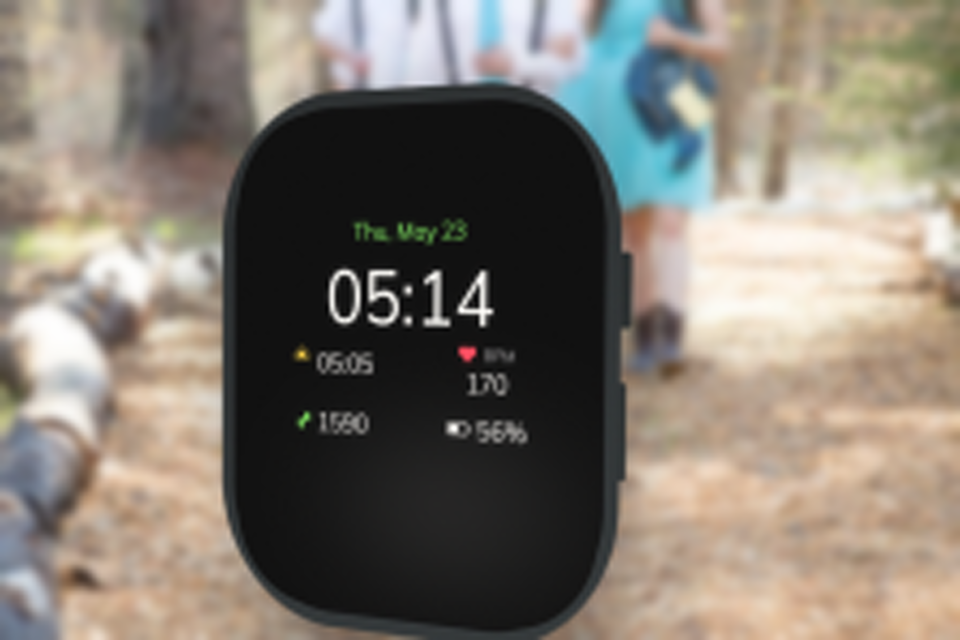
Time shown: **5:14**
